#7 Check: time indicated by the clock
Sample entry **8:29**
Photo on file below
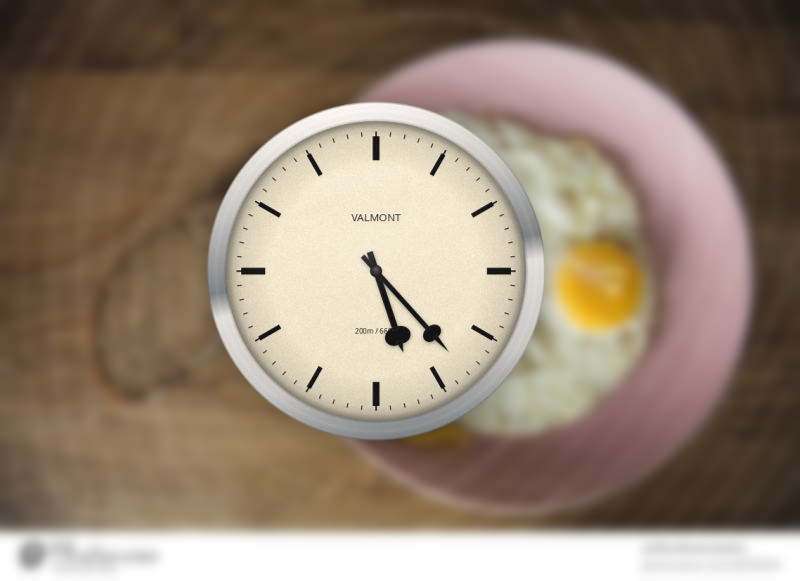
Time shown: **5:23**
